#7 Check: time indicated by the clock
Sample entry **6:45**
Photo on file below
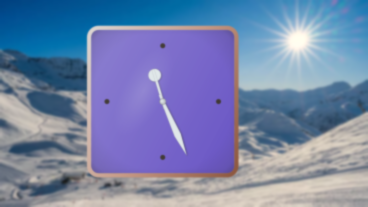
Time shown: **11:26**
